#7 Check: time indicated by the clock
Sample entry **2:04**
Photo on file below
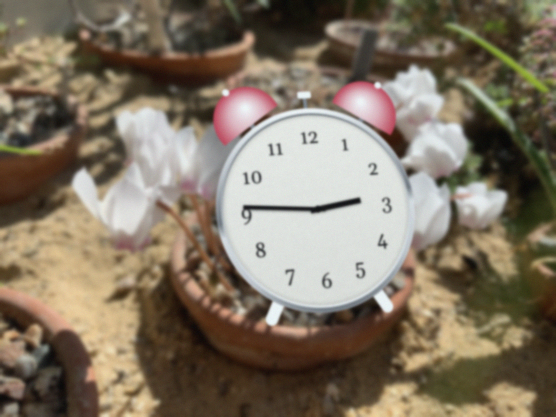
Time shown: **2:46**
